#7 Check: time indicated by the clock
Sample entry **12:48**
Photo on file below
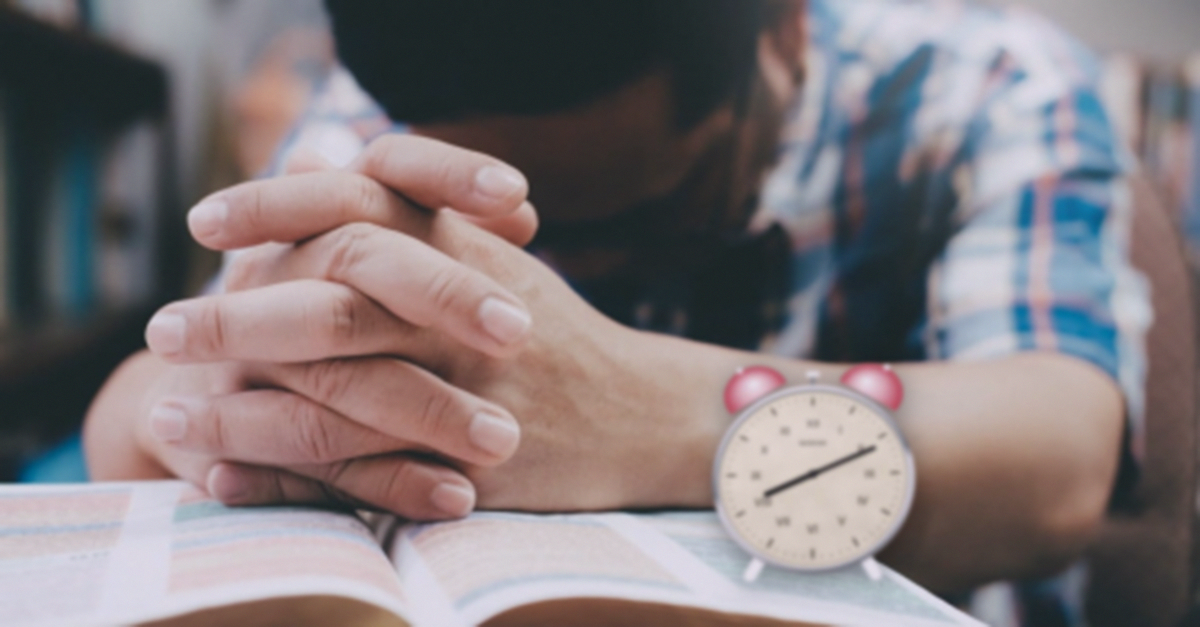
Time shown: **8:11**
